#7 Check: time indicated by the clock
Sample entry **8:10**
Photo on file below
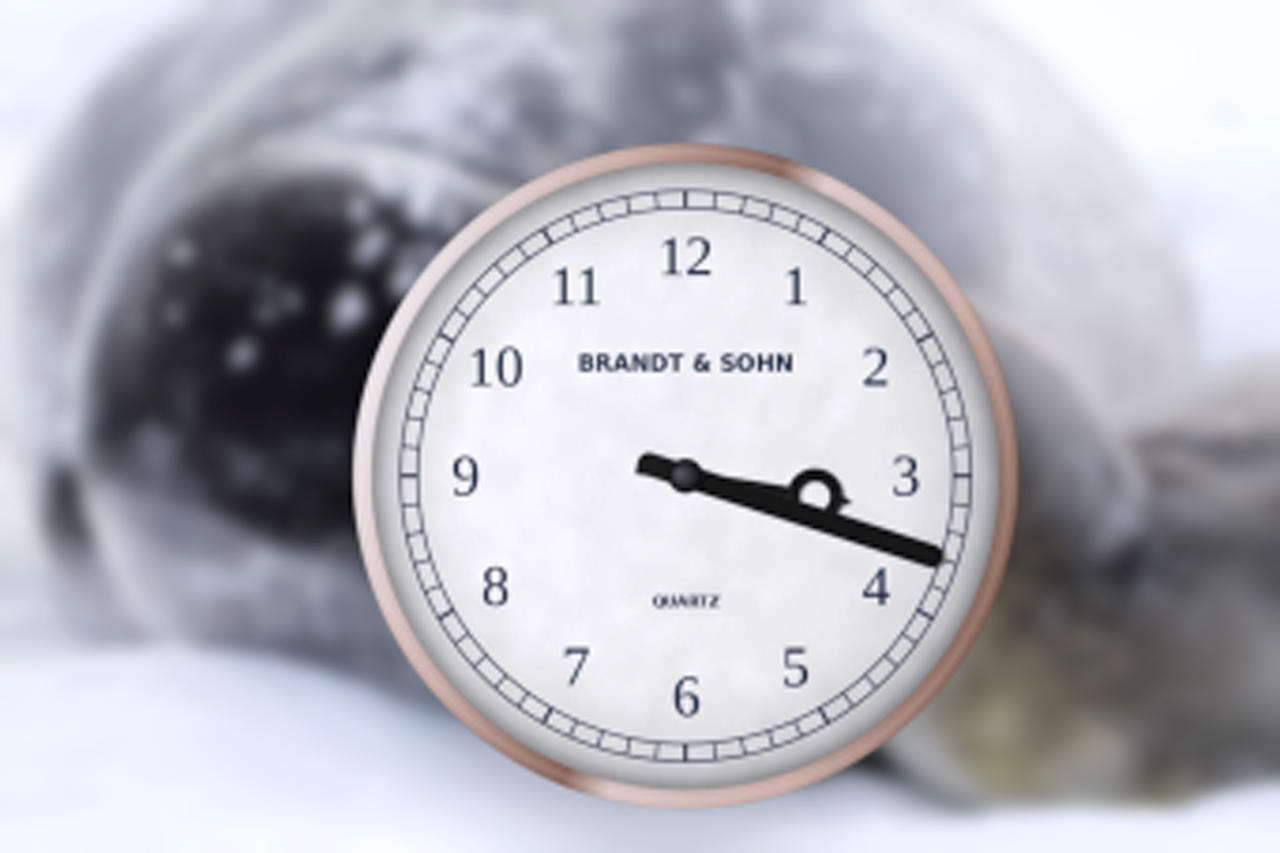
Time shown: **3:18**
